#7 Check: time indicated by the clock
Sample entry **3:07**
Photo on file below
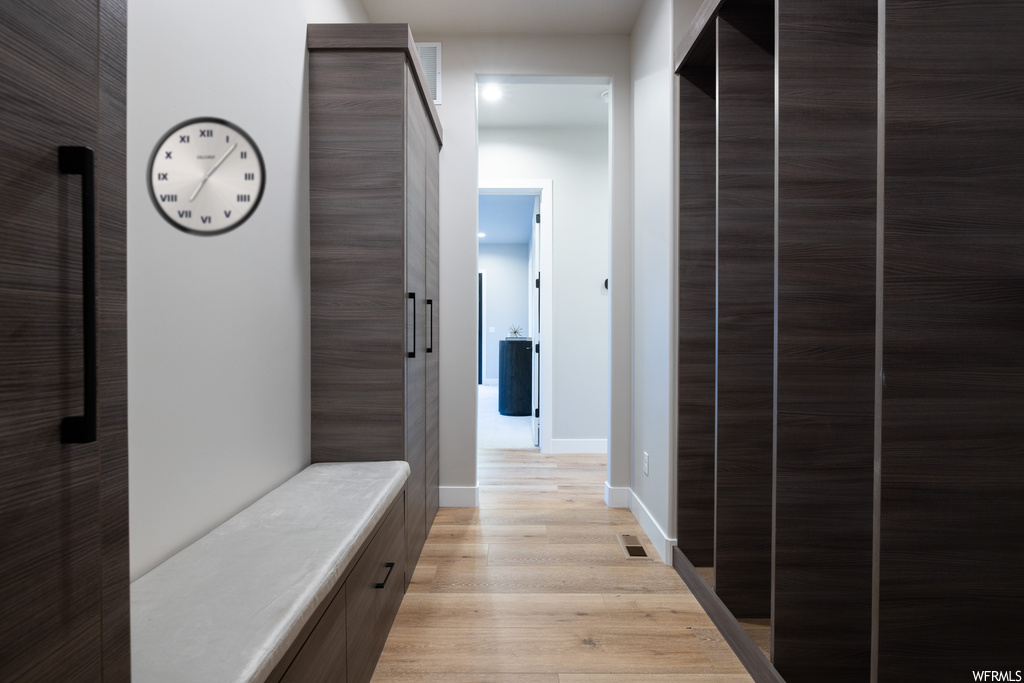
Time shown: **7:07**
